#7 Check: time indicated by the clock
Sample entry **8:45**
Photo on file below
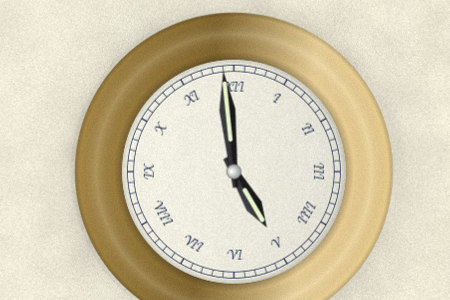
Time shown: **4:59**
